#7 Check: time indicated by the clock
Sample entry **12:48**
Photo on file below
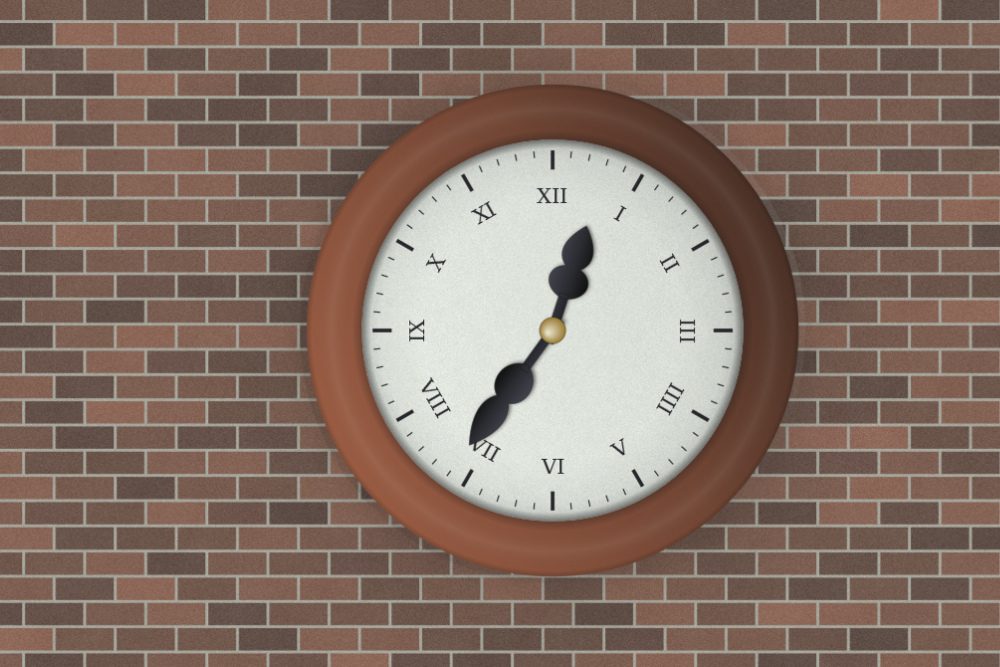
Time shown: **12:36**
